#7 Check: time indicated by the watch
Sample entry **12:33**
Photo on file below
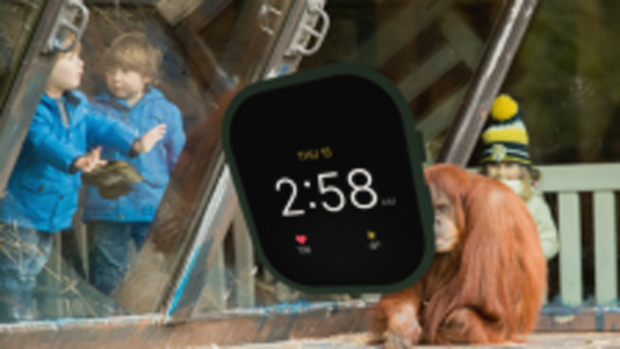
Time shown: **2:58**
